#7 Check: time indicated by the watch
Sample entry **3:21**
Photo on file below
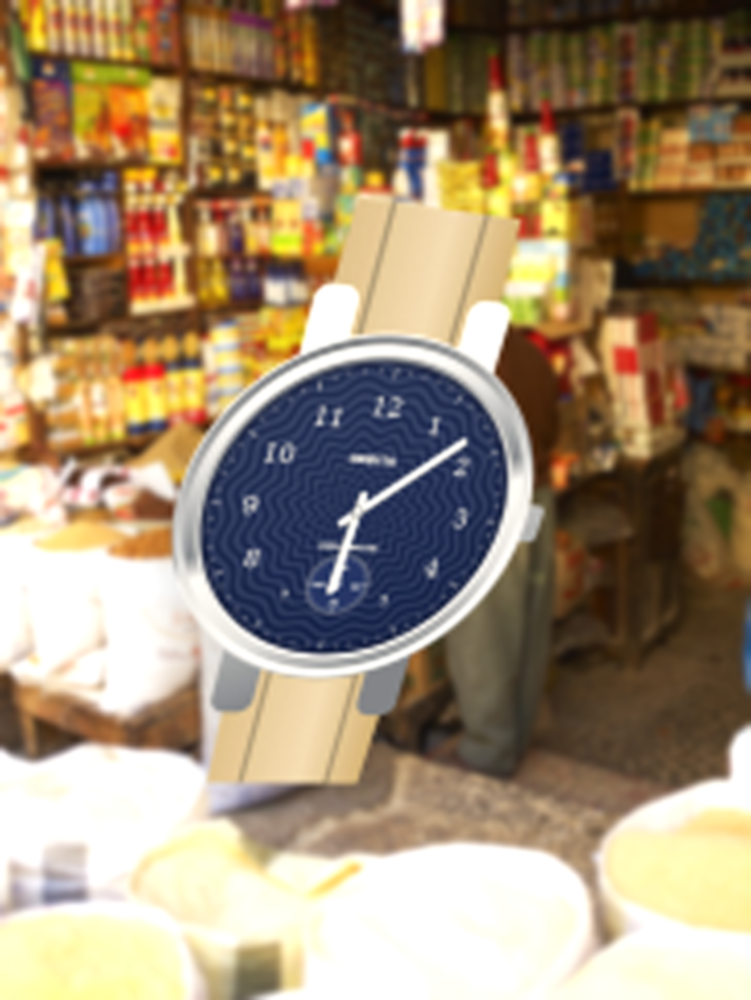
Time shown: **6:08**
